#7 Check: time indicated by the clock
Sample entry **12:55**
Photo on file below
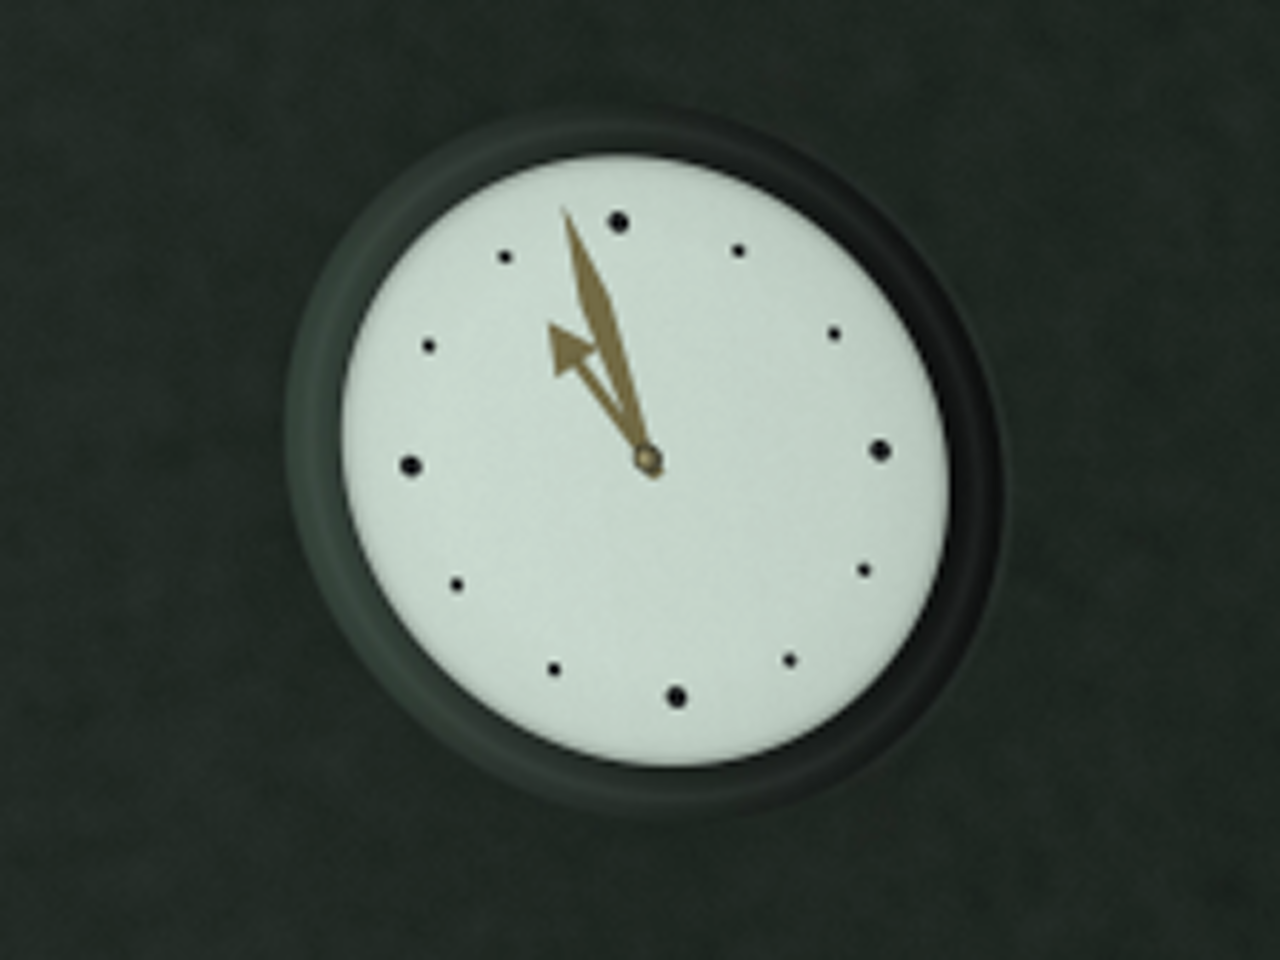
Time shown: **10:58**
